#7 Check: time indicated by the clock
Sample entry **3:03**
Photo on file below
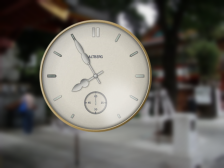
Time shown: **7:55**
